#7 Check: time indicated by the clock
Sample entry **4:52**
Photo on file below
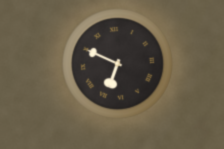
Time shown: **6:50**
